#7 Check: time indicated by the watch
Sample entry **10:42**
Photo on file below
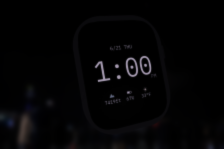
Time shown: **1:00**
